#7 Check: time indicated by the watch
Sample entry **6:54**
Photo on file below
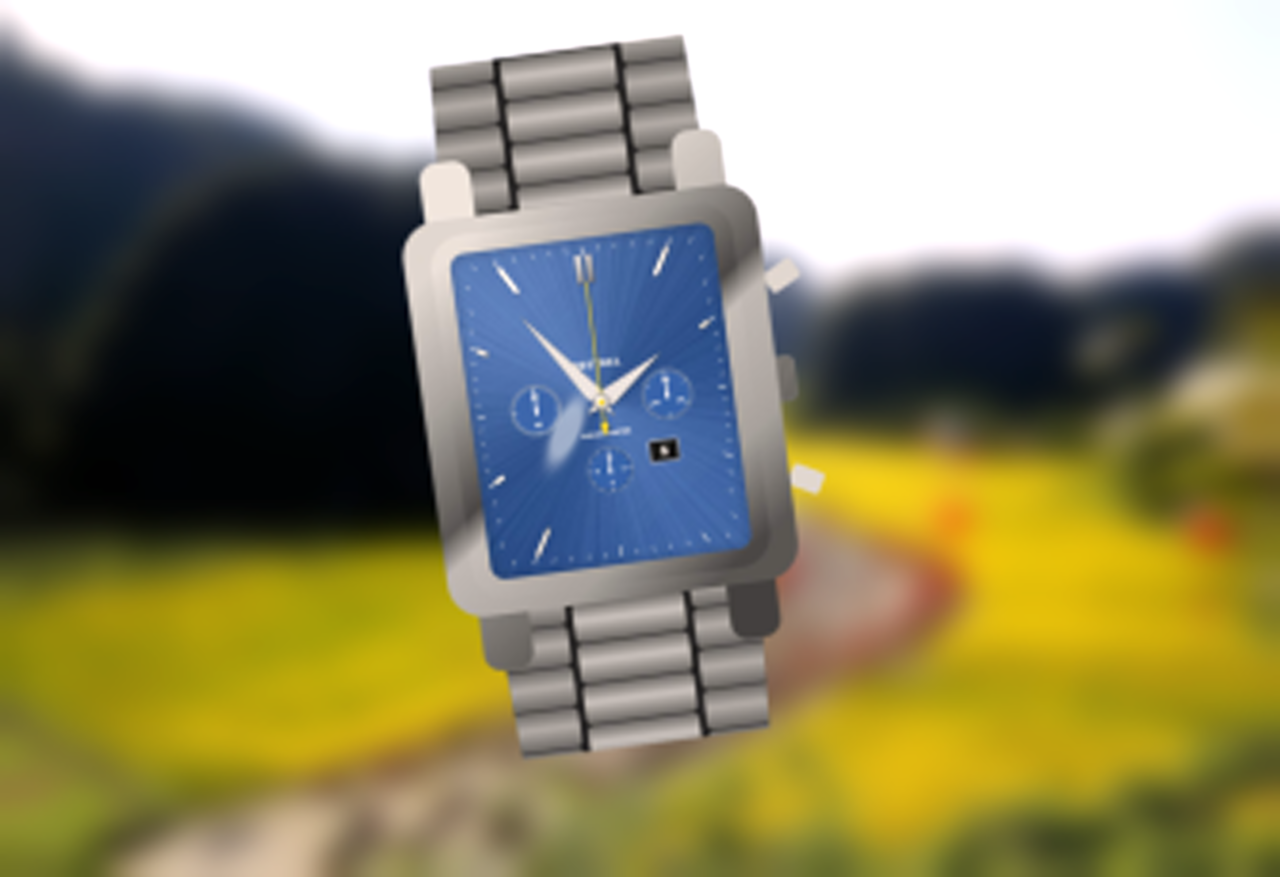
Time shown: **1:54**
